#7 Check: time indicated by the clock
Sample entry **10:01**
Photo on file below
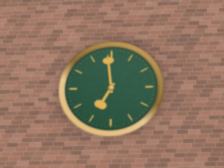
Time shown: **6:59**
